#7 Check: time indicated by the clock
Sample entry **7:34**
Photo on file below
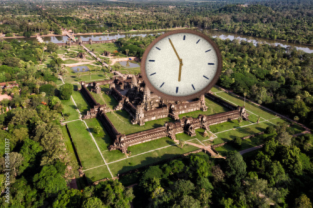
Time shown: **5:55**
